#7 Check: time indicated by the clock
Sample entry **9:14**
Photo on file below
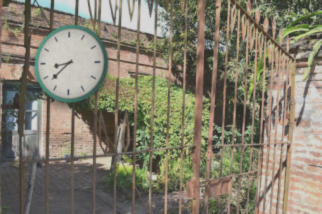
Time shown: **8:38**
